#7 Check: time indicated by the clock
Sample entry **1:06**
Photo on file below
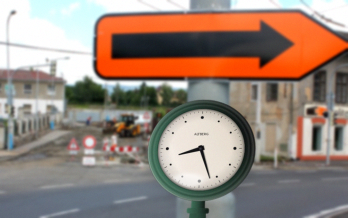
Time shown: **8:27**
